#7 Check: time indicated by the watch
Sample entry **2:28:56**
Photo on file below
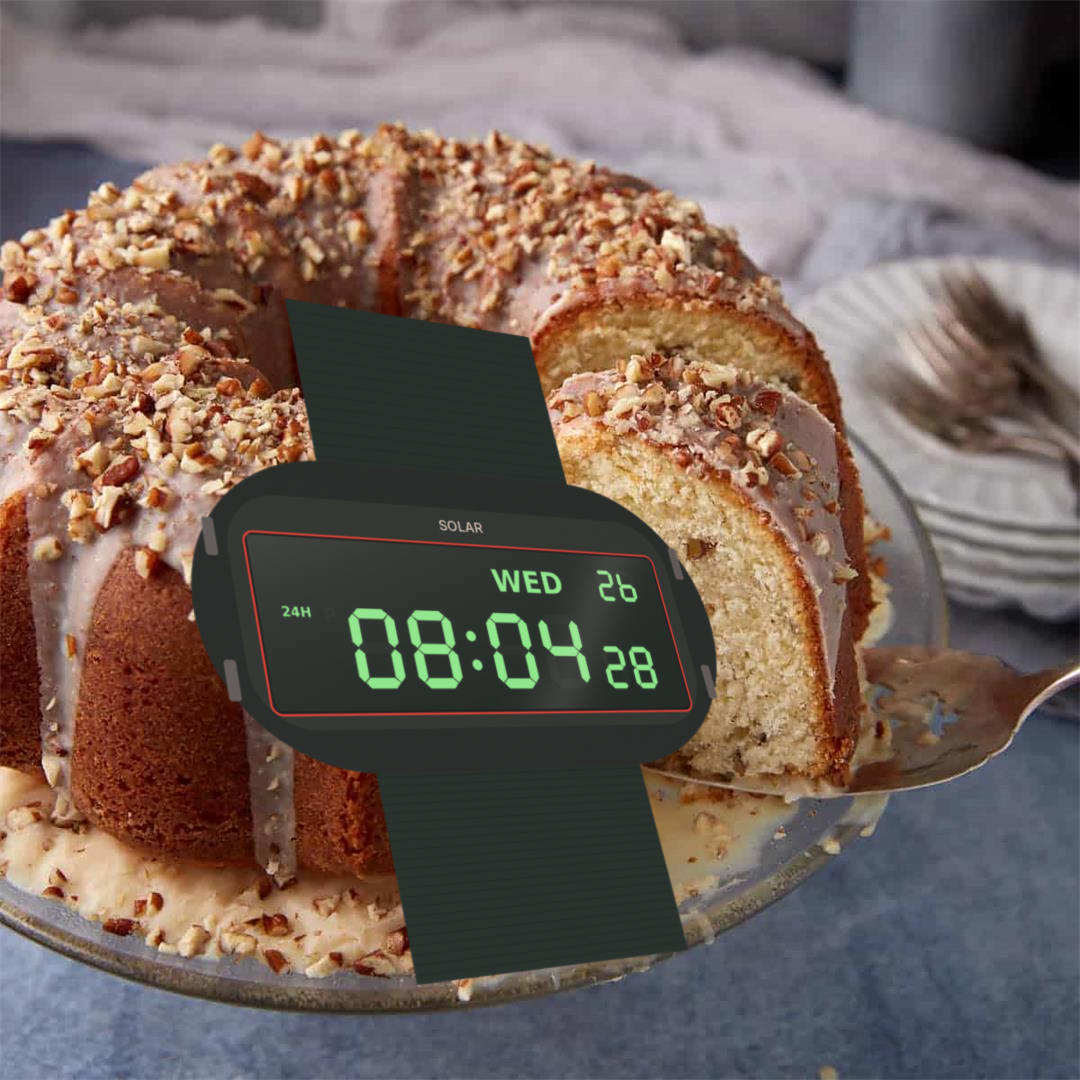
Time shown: **8:04:28**
